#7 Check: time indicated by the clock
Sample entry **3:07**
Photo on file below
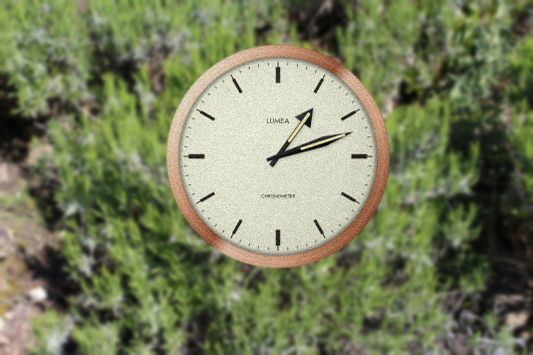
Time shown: **1:12**
